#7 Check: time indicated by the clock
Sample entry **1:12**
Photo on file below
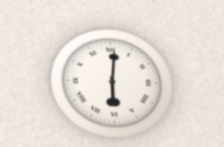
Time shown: **6:01**
